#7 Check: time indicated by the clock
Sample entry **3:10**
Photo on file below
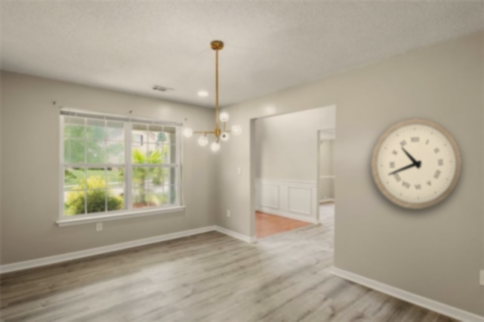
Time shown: **10:42**
